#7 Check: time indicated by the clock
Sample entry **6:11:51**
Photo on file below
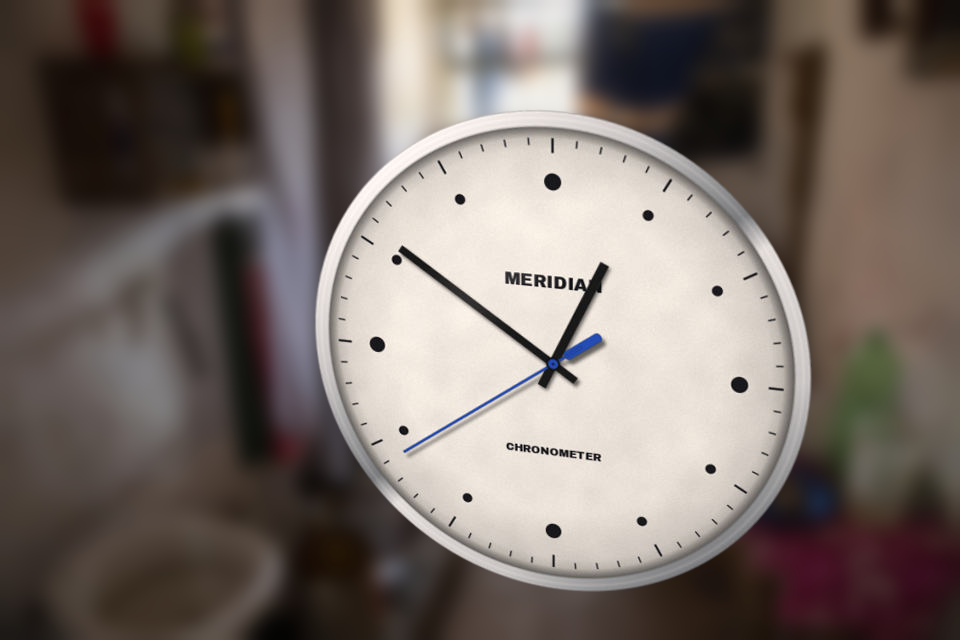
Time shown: **12:50:39**
